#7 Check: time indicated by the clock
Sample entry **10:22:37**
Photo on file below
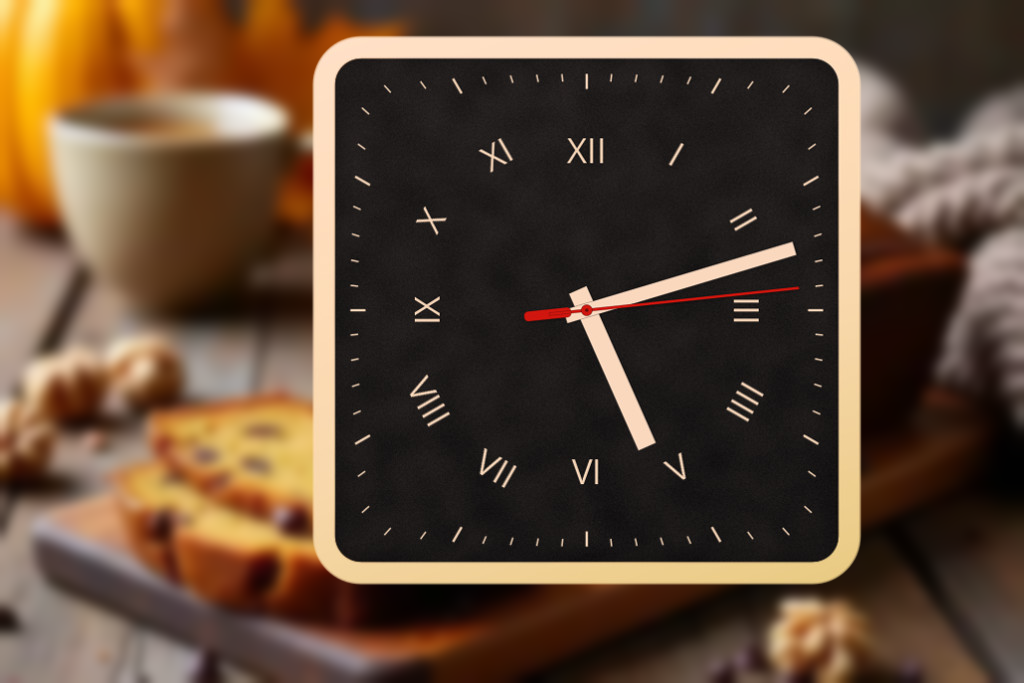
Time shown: **5:12:14**
